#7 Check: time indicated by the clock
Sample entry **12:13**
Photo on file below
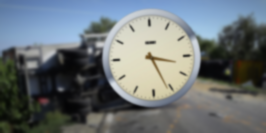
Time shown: **3:26**
